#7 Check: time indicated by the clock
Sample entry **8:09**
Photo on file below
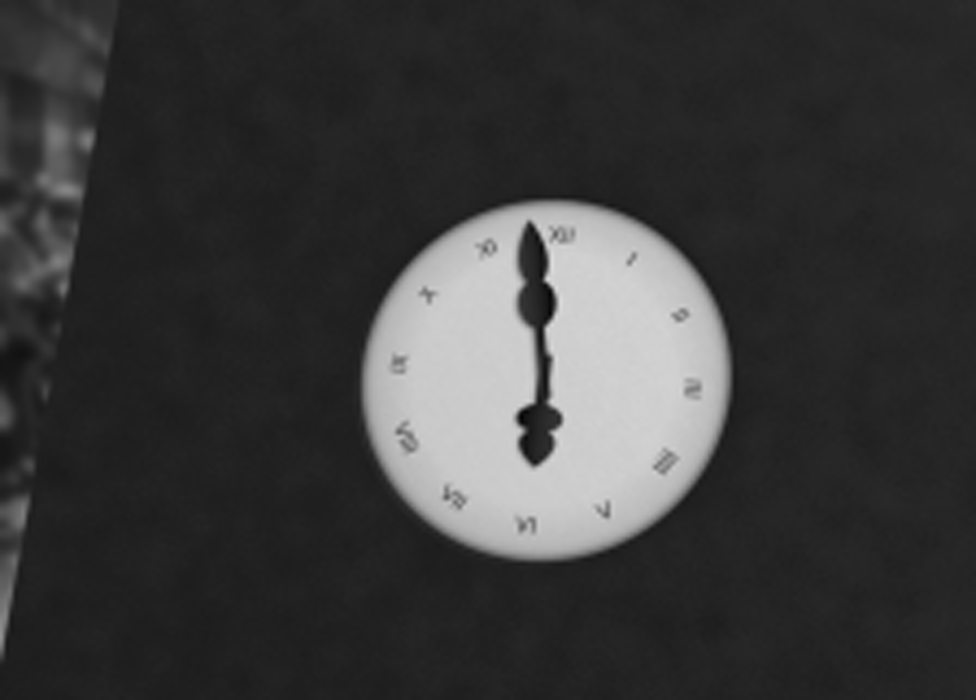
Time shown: **5:58**
